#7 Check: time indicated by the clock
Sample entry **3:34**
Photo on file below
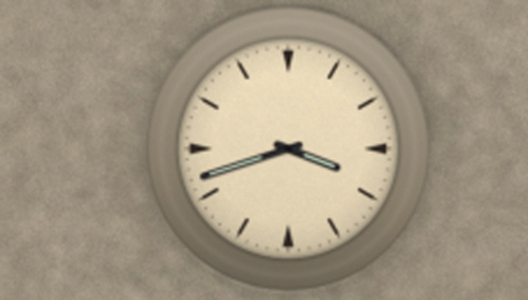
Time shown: **3:42**
